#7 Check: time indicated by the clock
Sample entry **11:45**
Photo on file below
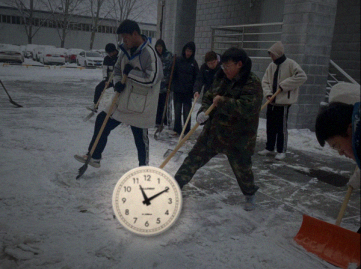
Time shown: **11:10**
